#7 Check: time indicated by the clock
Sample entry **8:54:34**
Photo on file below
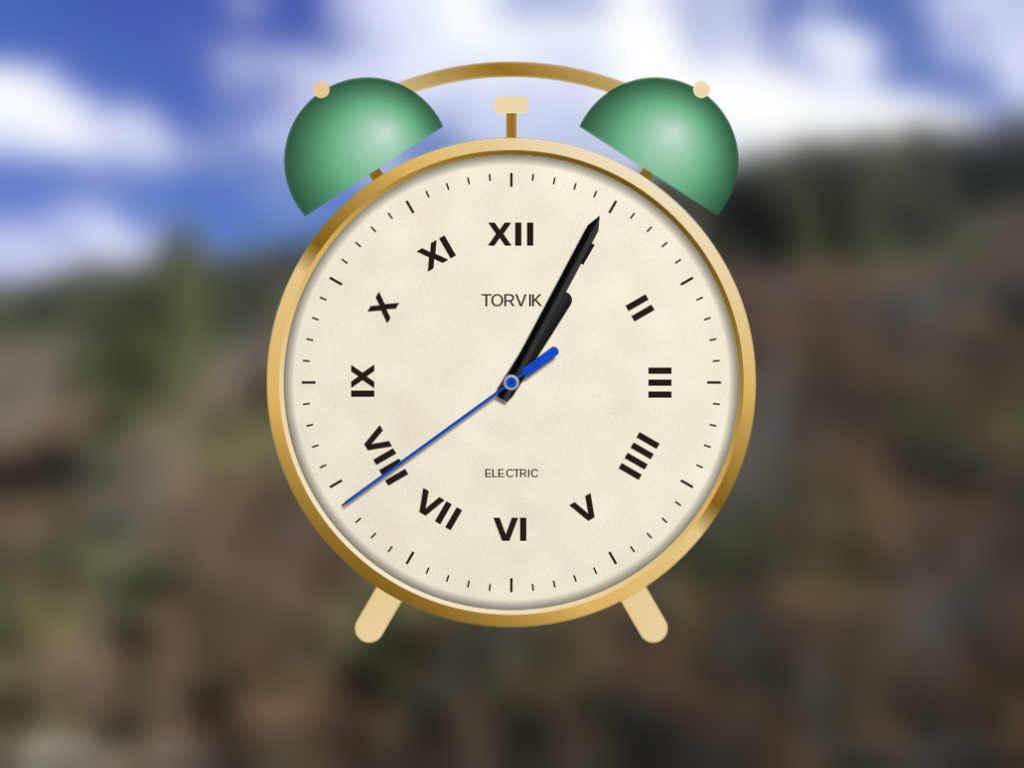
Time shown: **1:04:39**
